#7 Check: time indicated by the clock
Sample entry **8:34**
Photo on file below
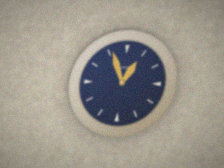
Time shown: **12:56**
